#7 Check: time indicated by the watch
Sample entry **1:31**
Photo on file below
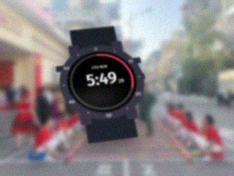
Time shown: **5:49**
